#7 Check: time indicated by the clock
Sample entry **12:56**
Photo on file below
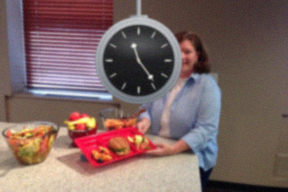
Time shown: **11:24**
